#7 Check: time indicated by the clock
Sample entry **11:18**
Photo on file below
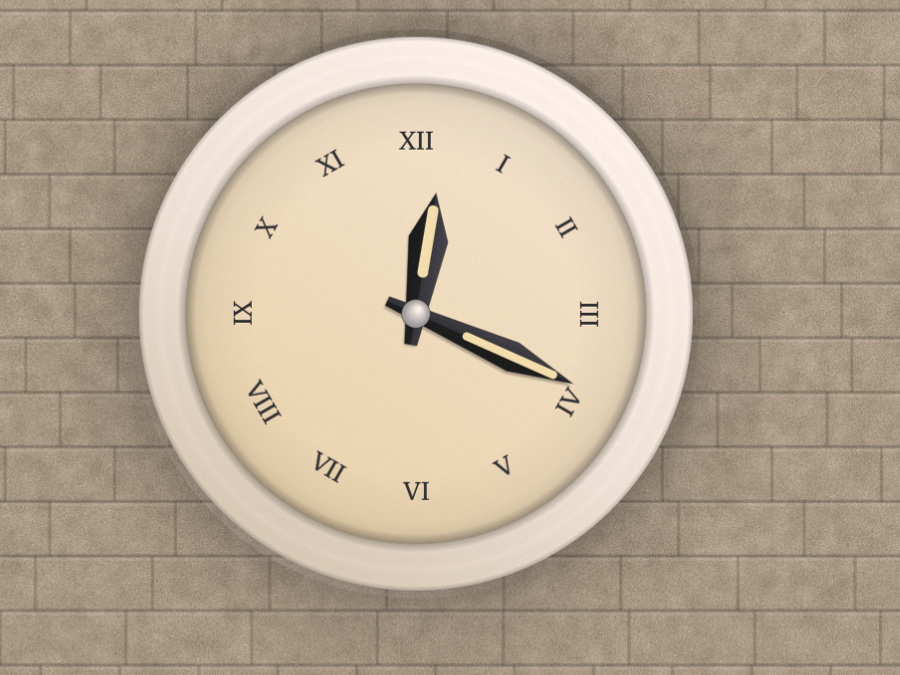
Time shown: **12:19**
